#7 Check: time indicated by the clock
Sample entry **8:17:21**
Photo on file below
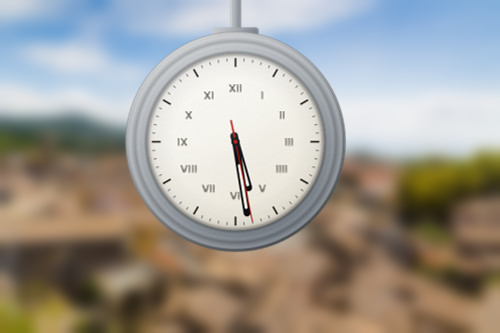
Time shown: **5:28:28**
